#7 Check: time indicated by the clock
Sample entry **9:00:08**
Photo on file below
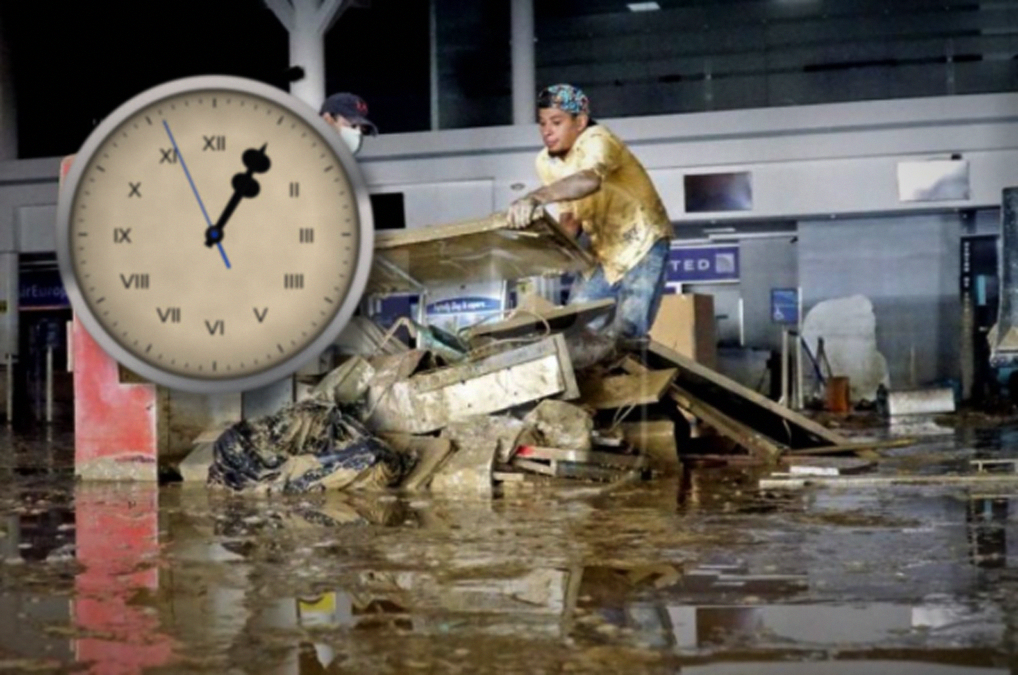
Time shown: **1:04:56**
